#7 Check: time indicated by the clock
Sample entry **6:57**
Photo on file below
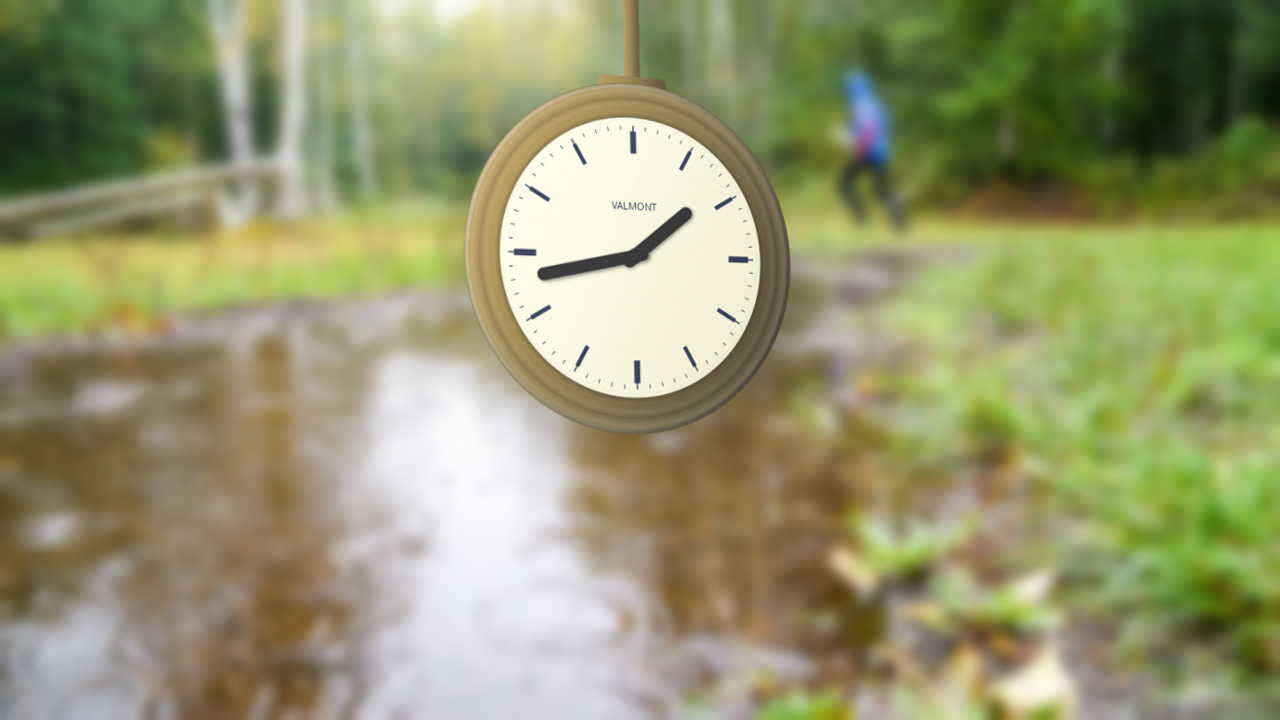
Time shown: **1:43**
